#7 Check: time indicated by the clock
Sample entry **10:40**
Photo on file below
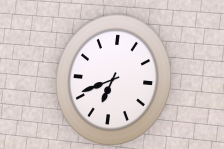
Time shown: **6:41**
